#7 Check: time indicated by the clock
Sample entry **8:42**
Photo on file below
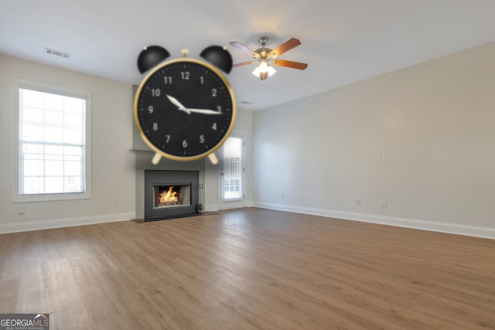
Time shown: **10:16**
